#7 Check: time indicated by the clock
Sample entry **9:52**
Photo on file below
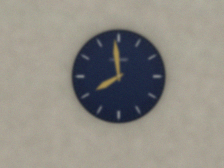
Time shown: **7:59**
